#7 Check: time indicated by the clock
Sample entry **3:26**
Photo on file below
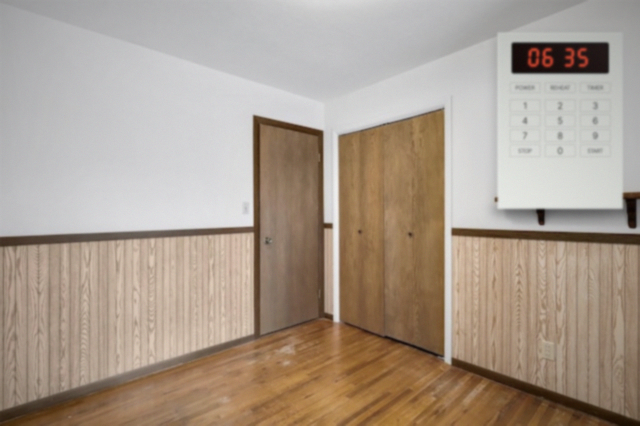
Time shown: **6:35**
